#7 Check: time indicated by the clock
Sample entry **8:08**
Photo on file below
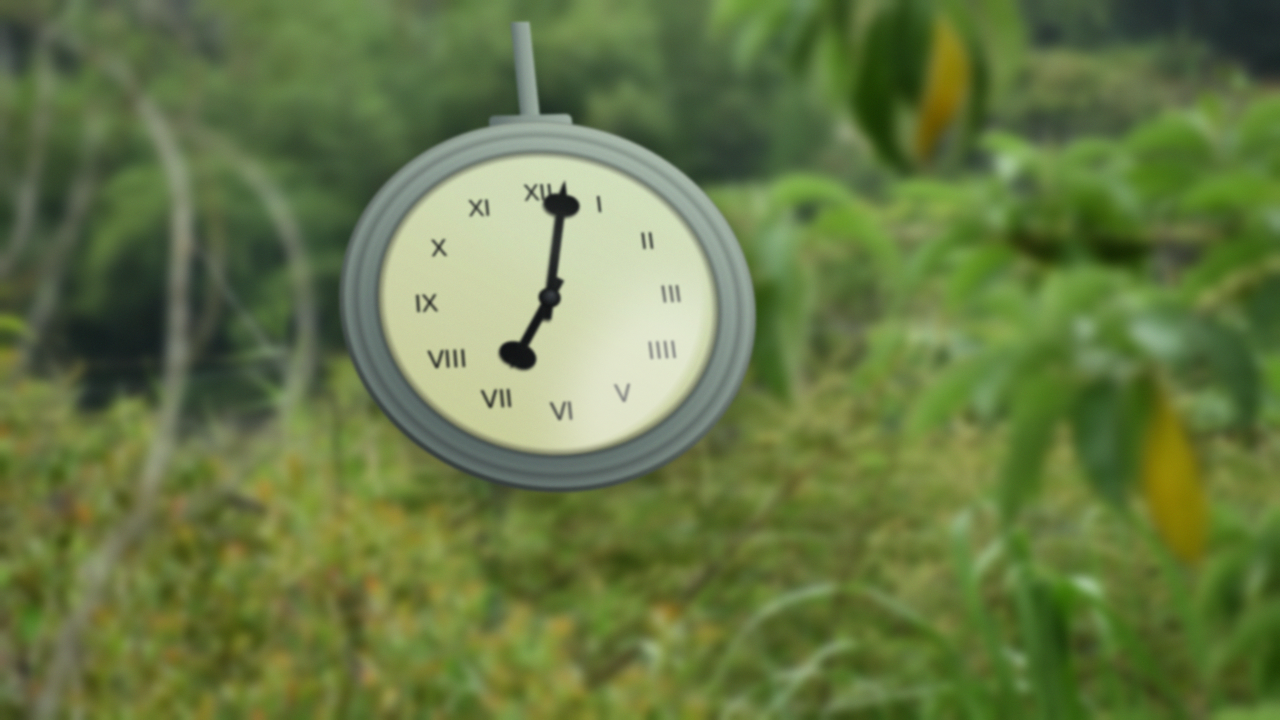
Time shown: **7:02**
